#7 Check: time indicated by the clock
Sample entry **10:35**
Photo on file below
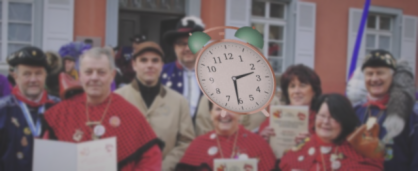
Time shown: **2:31**
